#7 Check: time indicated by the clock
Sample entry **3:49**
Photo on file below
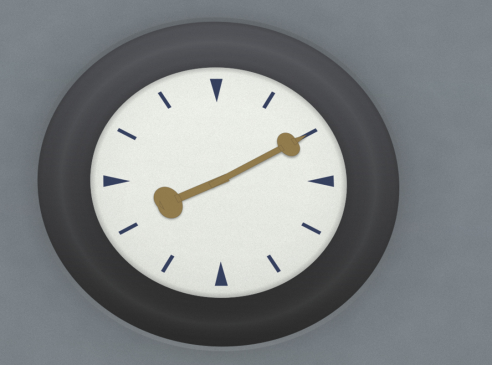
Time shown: **8:10**
